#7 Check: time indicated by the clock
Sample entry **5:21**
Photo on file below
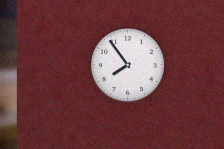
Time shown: **7:54**
